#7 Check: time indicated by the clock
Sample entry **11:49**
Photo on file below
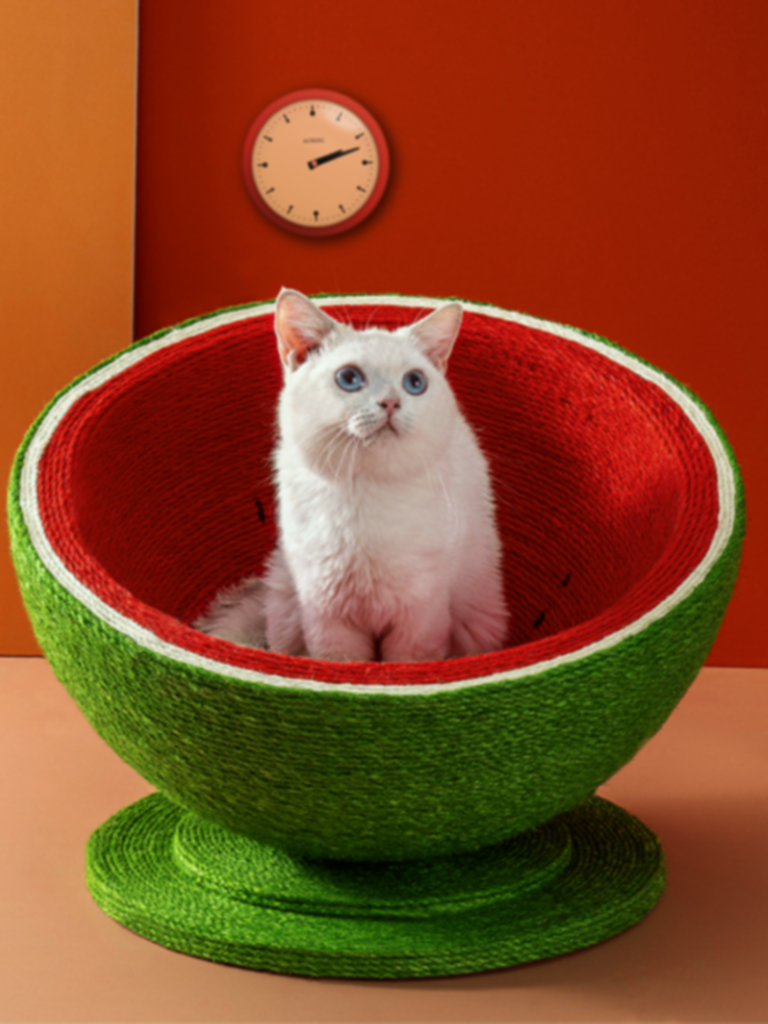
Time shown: **2:12**
